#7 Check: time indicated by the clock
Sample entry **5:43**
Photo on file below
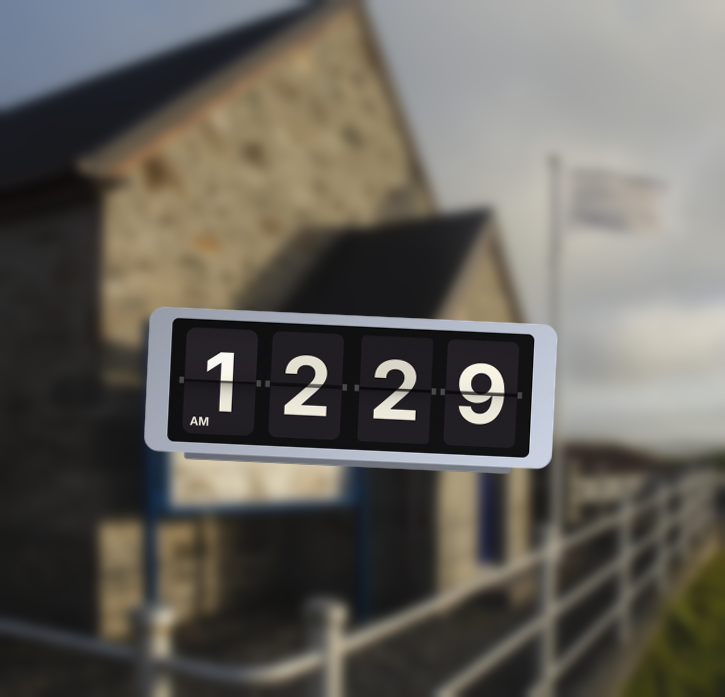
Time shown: **12:29**
